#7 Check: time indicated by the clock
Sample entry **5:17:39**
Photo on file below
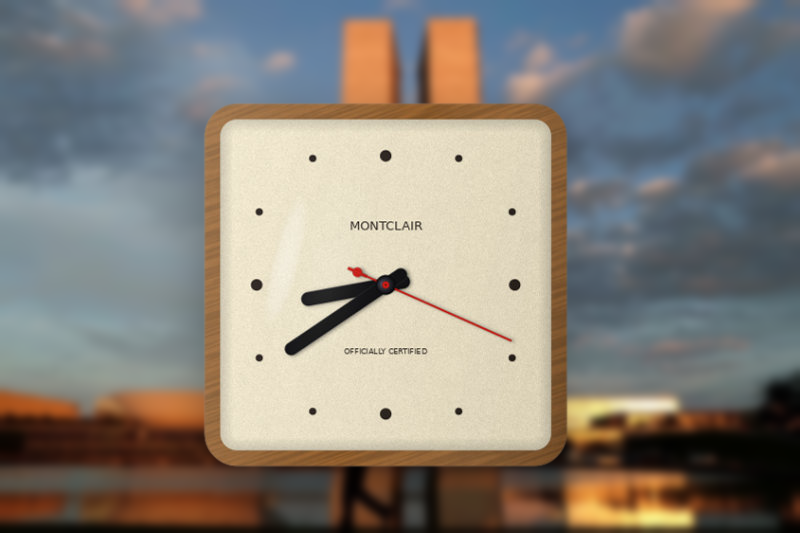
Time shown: **8:39:19**
